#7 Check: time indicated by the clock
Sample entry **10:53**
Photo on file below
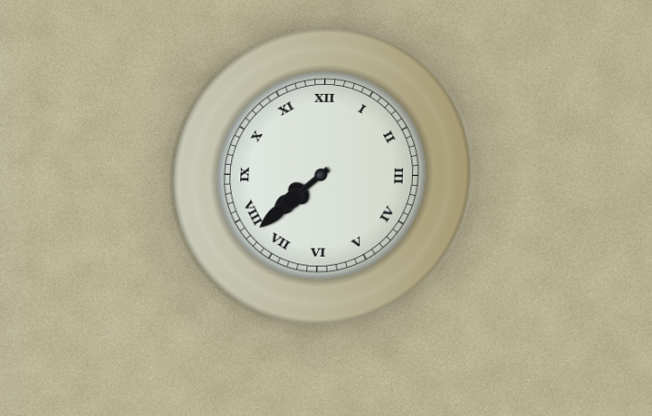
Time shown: **7:38**
